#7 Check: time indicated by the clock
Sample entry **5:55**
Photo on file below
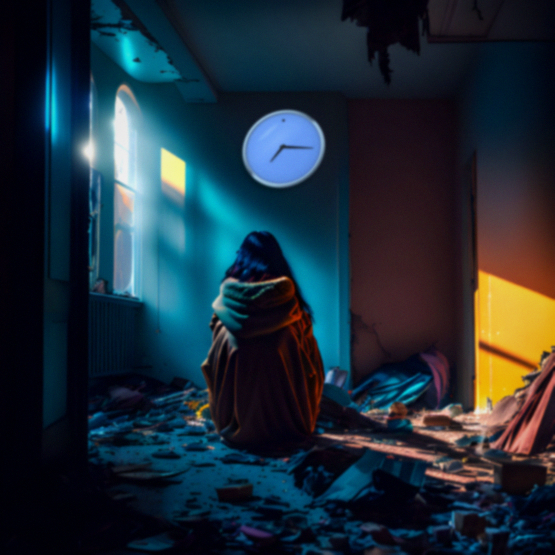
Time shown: **7:16**
